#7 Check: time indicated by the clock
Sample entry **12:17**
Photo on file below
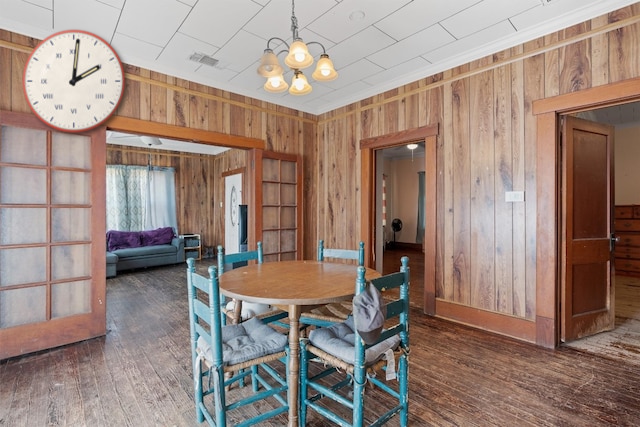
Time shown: **2:01**
